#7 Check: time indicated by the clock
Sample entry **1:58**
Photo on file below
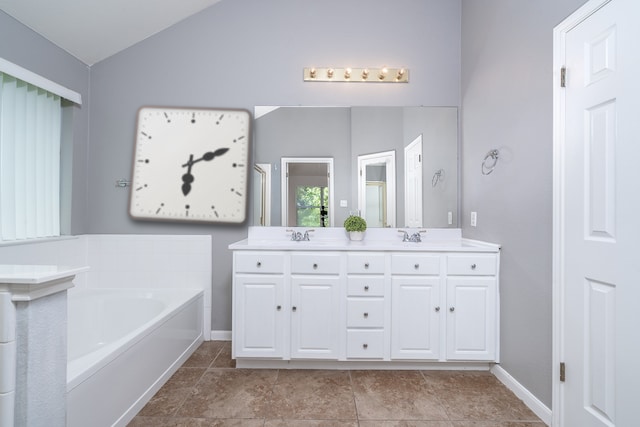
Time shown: **6:11**
